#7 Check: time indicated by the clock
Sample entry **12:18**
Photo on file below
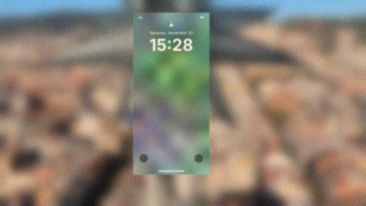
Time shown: **15:28**
